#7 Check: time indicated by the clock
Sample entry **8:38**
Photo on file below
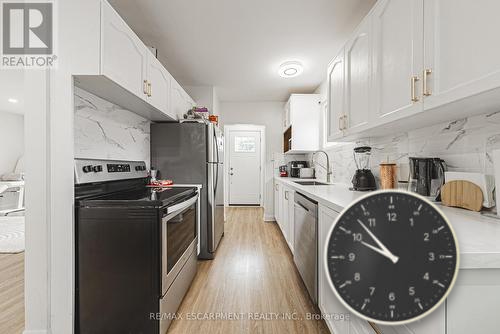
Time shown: **9:53**
